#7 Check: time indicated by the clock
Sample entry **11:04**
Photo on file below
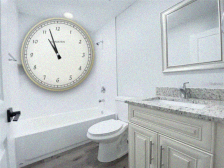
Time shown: **10:57**
